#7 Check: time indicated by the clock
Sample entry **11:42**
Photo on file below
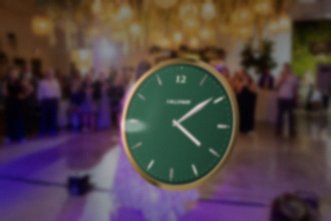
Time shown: **4:09**
